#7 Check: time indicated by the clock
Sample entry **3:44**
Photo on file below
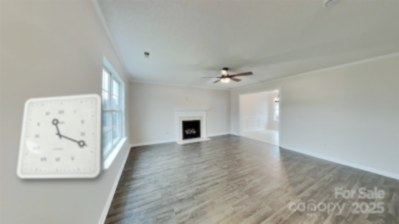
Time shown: **11:19**
